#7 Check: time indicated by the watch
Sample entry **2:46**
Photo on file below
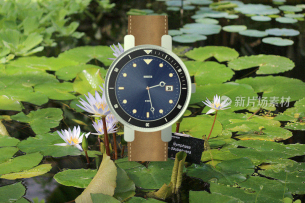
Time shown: **2:28**
